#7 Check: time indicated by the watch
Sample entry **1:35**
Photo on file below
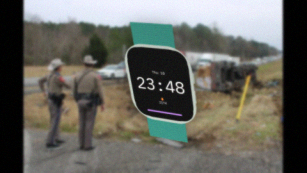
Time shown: **23:48**
